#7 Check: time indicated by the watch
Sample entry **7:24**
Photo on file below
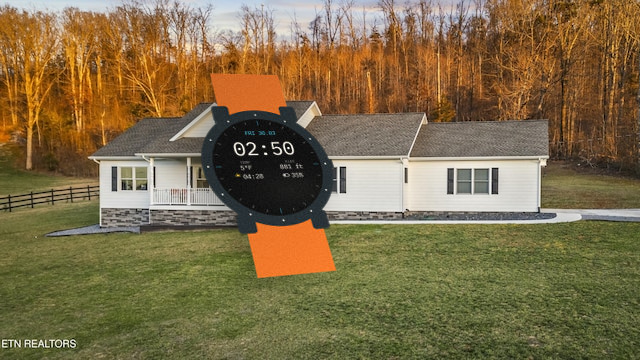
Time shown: **2:50**
